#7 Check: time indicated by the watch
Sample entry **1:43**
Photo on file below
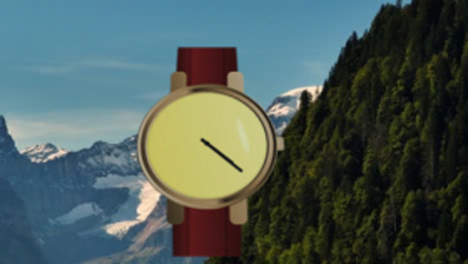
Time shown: **4:22**
